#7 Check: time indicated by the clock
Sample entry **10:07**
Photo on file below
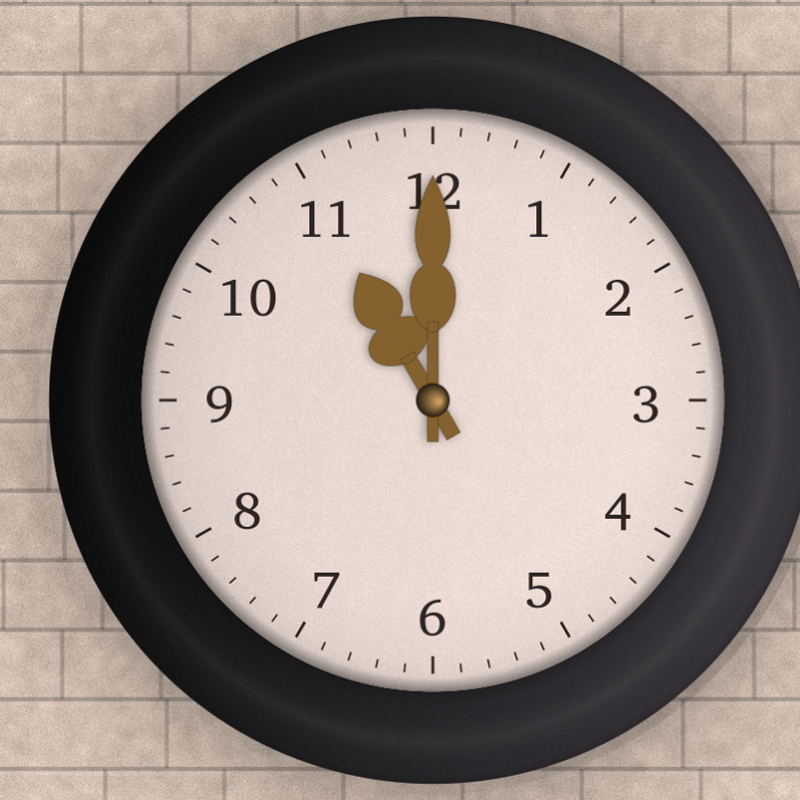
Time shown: **11:00**
